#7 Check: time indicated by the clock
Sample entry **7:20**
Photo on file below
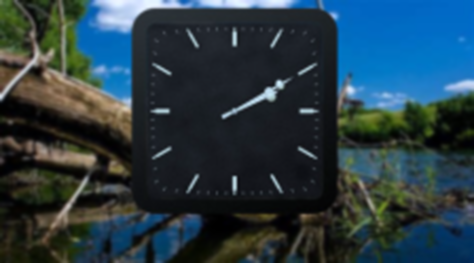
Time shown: **2:10**
